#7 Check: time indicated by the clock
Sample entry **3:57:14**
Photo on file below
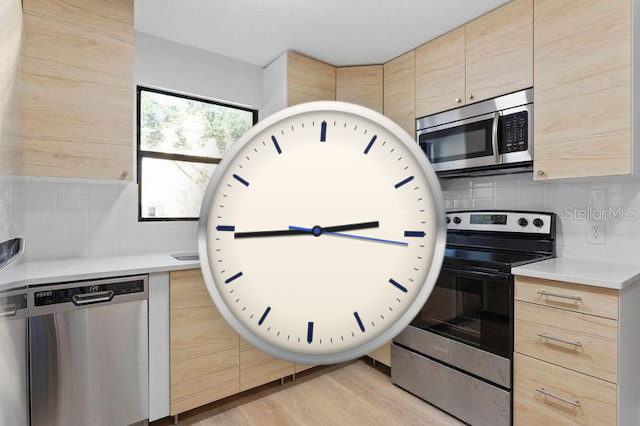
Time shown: **2:44:16**
